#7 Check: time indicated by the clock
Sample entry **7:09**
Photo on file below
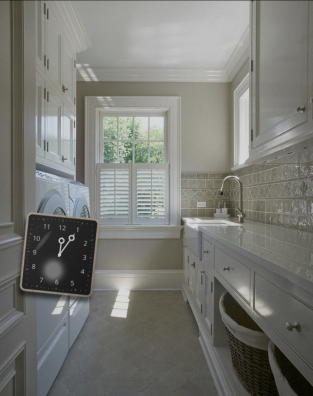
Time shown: **12:05**
